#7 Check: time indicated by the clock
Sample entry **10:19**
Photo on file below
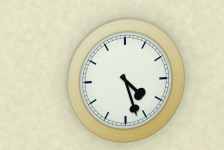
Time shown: **4:27**
